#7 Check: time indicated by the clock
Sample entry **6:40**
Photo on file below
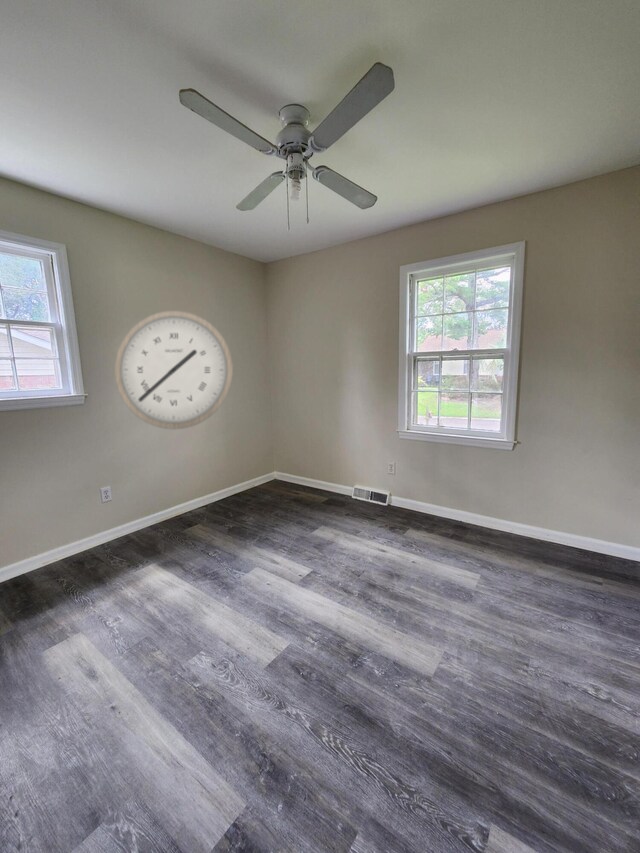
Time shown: **1:38**
